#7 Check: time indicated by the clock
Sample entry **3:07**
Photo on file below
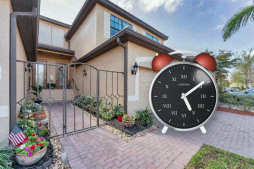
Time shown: **5:09**
